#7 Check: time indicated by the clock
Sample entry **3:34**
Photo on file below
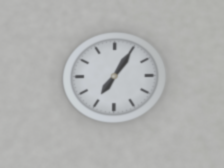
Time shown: **7:05**
